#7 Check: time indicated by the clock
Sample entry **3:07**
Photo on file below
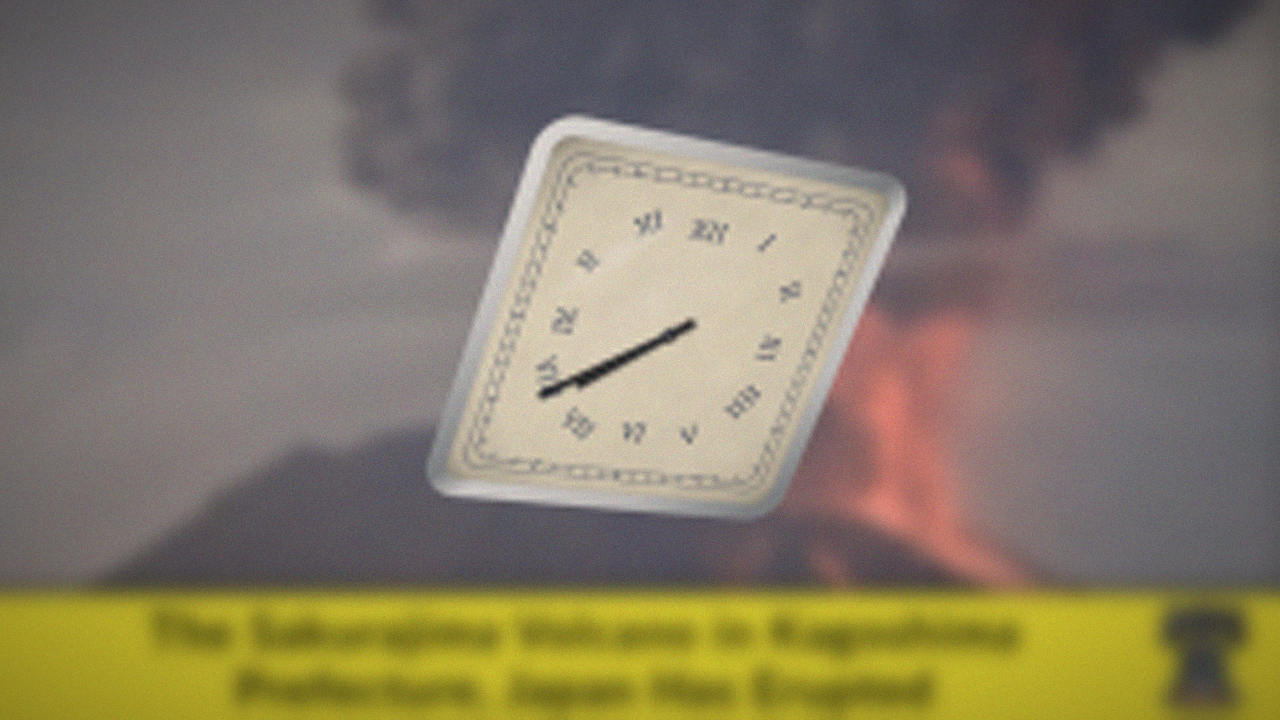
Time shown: **7:39**
